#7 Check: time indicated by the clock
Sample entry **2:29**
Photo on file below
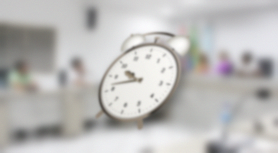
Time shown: **9:42**
